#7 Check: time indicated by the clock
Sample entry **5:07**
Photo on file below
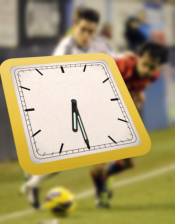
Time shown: **6:30**
